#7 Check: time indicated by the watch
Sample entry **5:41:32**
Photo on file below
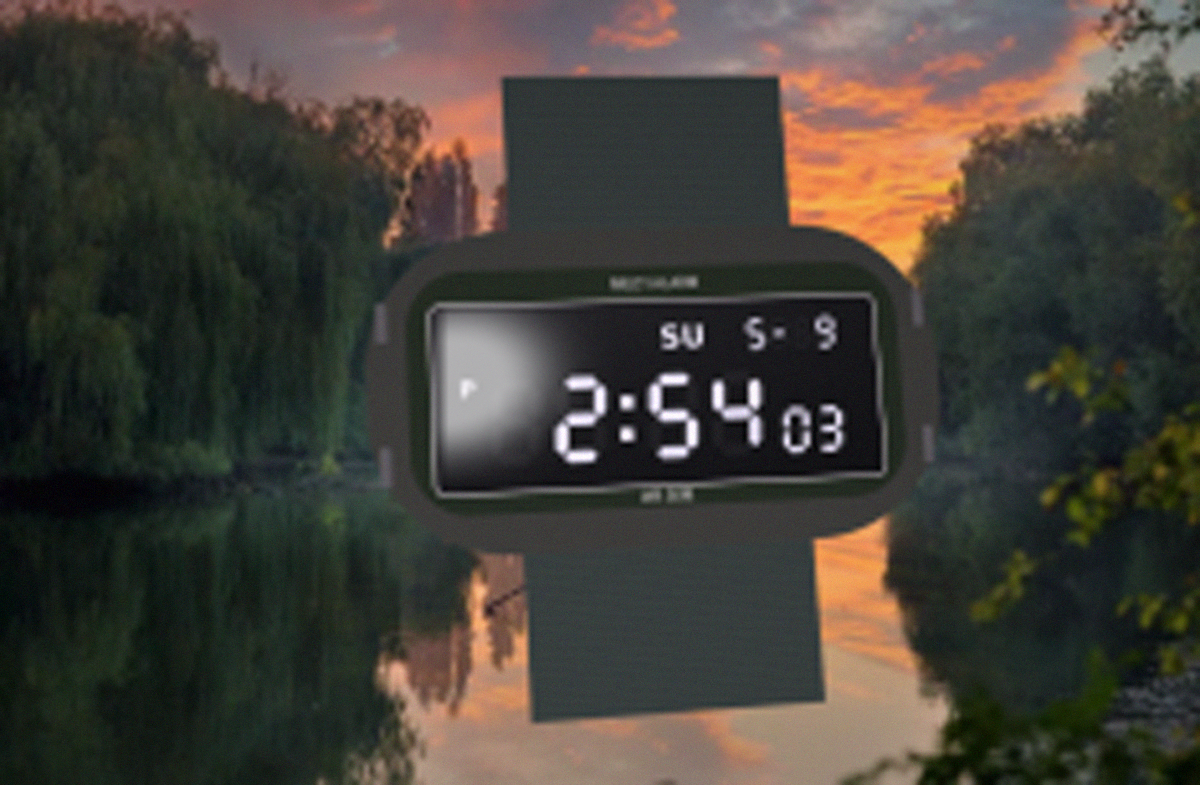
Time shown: **2:54:03**
